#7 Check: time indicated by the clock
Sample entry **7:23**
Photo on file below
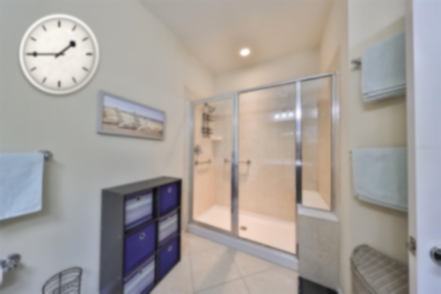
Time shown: **1:45**
